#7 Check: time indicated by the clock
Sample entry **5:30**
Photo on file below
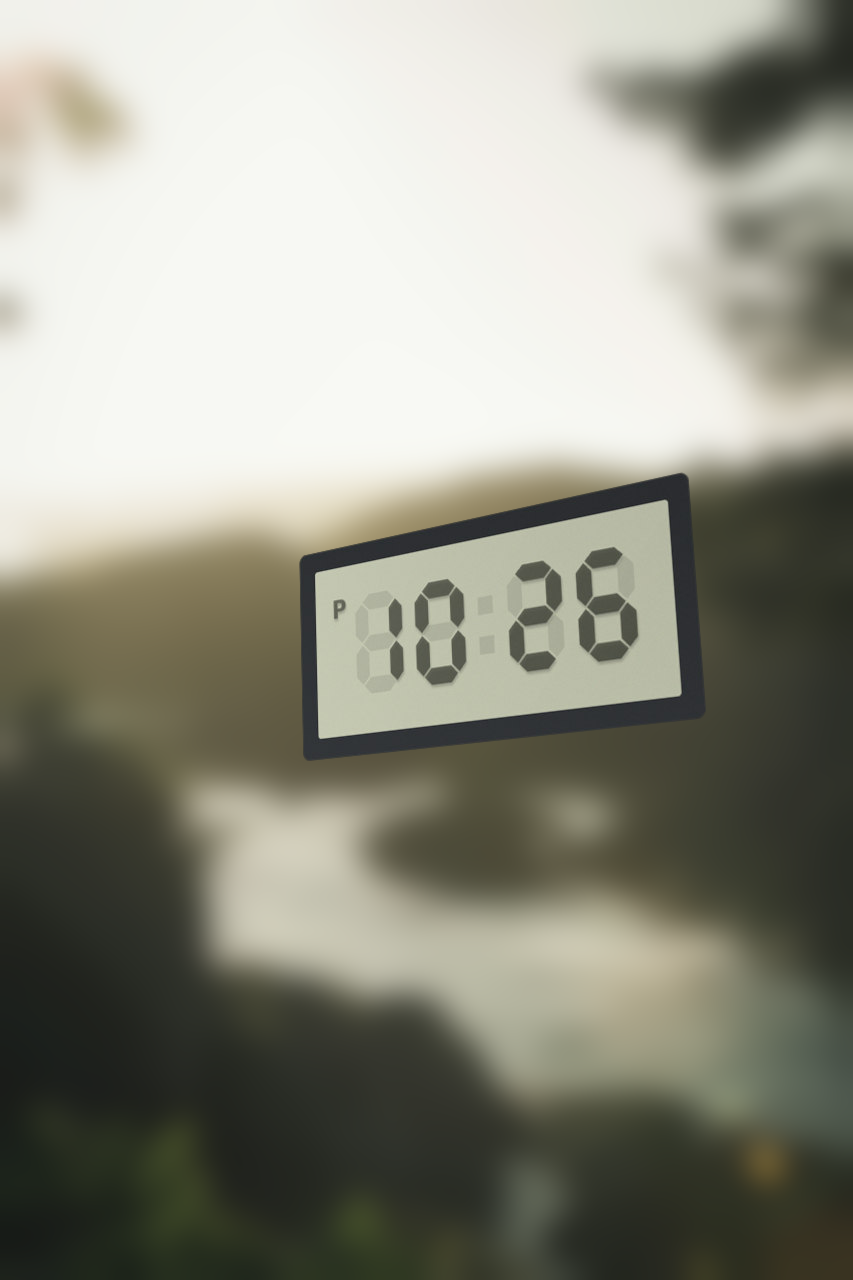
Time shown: **10:26**
